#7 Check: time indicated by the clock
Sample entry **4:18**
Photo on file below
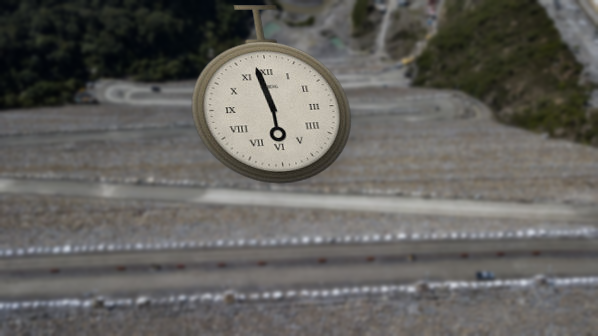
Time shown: **5:58**
